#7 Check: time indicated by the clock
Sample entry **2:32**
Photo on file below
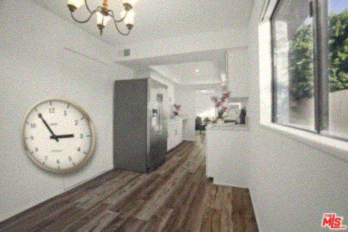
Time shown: **2:55**
